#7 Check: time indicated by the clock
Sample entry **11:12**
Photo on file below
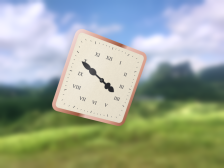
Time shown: **3:49**
